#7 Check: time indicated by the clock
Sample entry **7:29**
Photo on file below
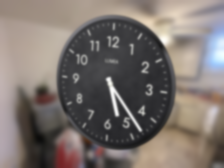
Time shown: **5:23**
